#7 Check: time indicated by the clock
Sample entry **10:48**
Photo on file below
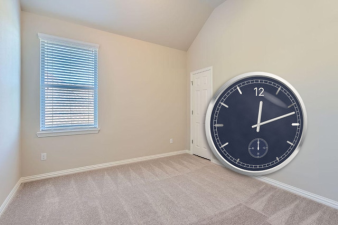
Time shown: **12:12**
